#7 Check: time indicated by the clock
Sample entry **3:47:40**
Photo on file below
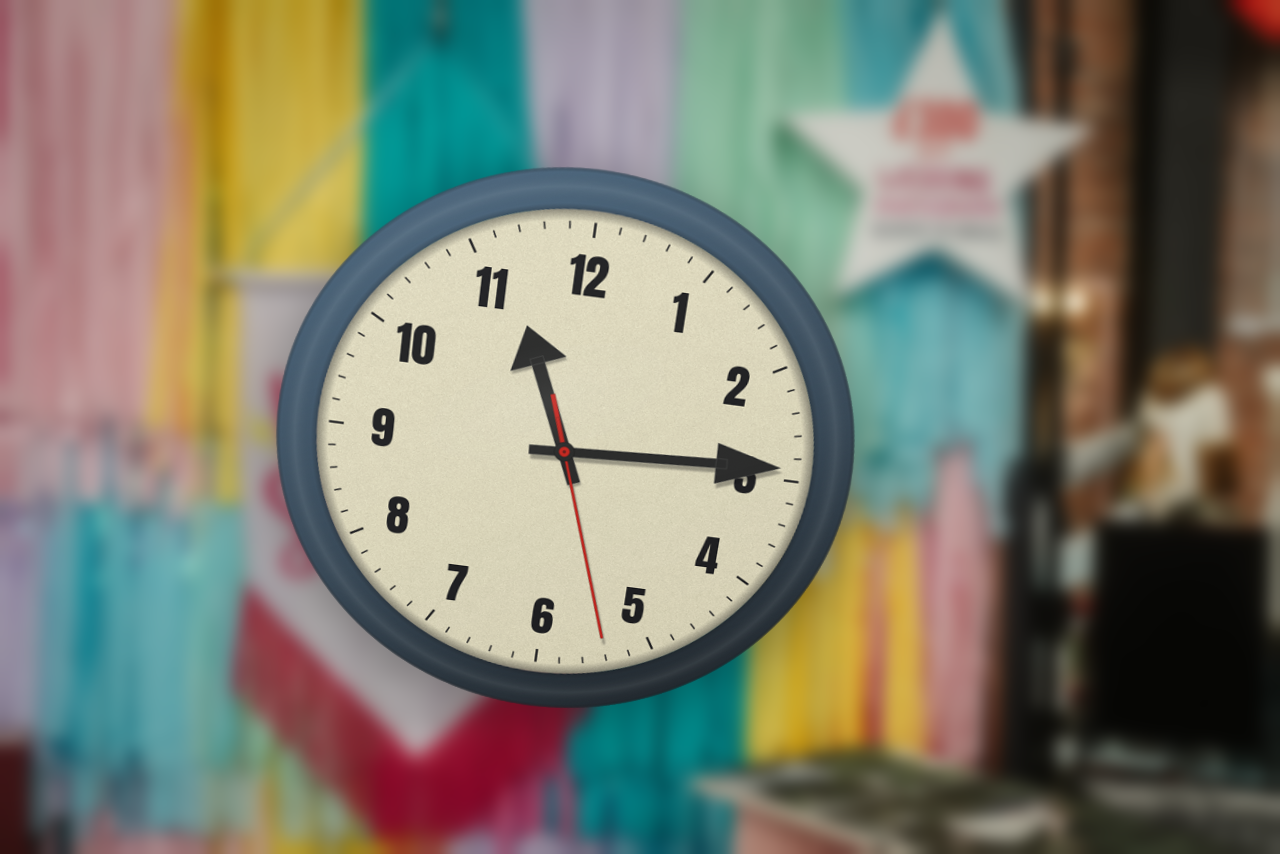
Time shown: **11:14:27**
